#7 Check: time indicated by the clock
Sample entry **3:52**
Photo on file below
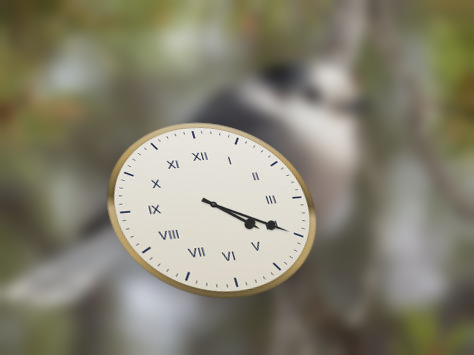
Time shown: **4:20**
